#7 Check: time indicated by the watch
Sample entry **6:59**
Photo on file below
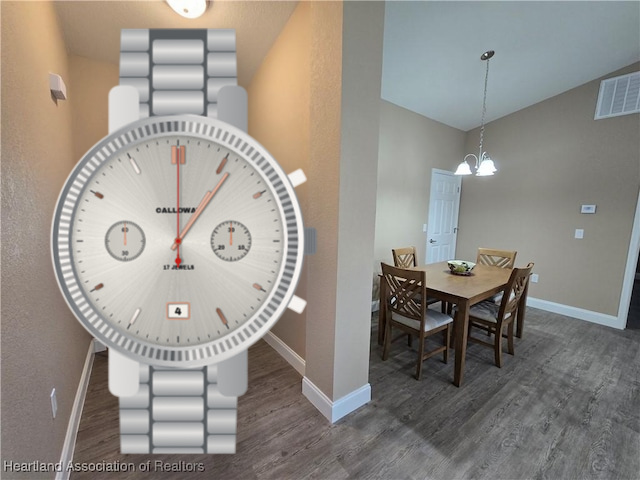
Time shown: **1:06**
